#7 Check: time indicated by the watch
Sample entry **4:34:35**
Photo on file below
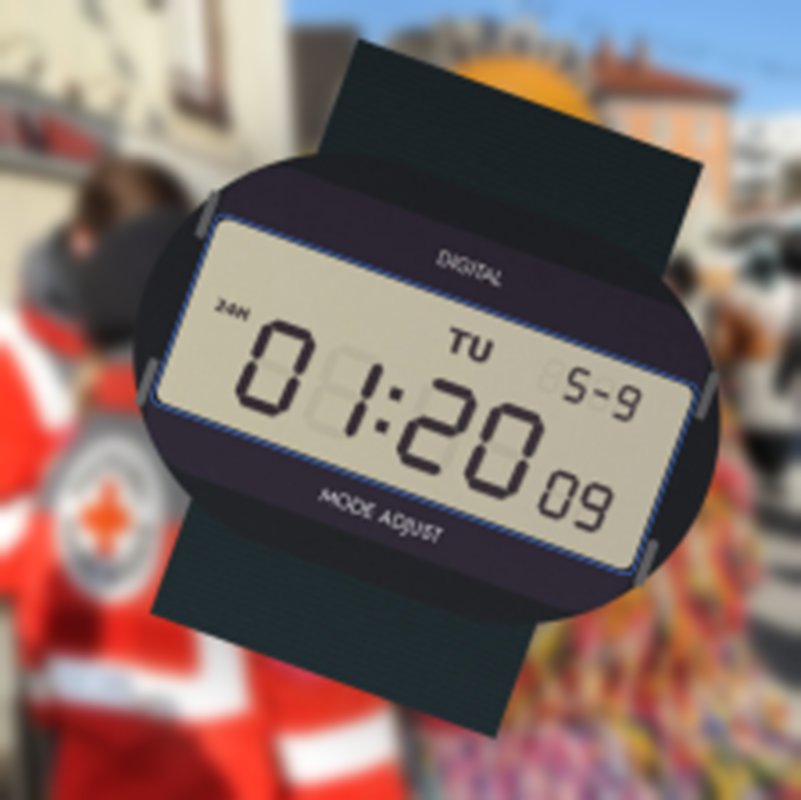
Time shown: **1:20:09**
